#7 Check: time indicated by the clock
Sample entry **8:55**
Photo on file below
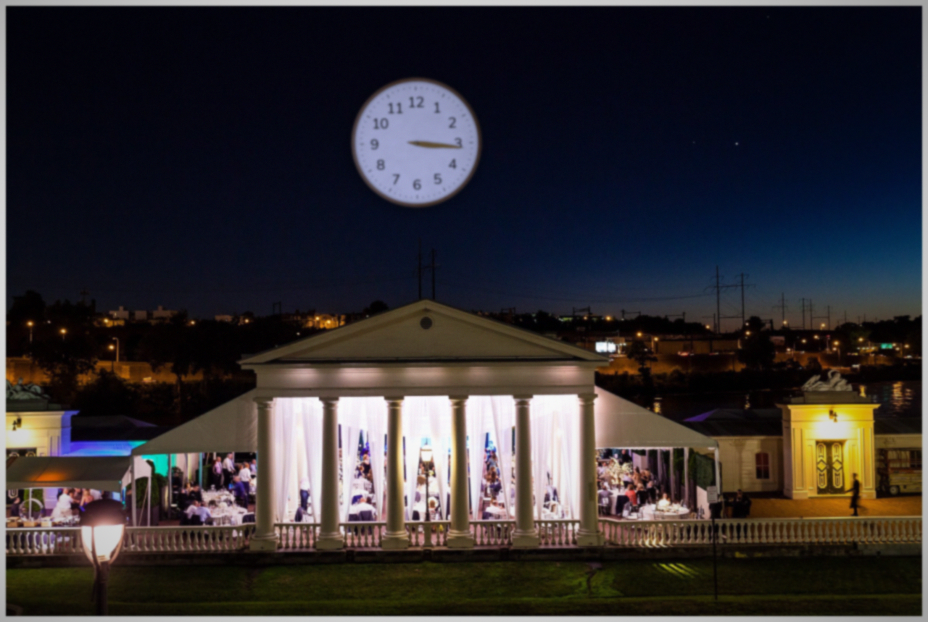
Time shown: **3:16**
